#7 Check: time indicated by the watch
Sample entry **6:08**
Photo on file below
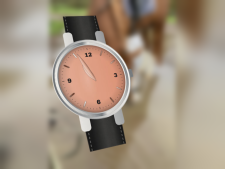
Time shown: **10:56**
